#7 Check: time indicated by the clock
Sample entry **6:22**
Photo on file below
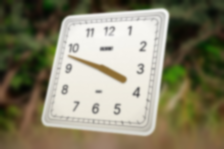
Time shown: **3:48**
